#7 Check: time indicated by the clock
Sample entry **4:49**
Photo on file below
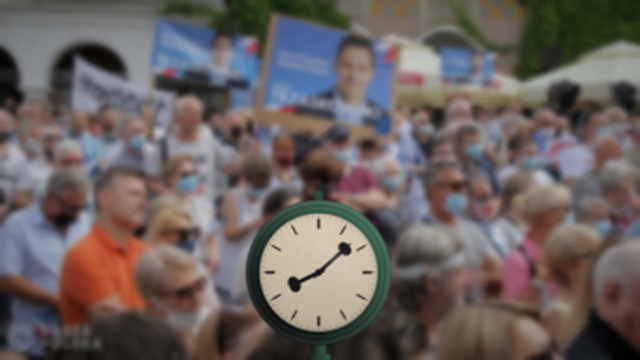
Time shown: **8:08**
